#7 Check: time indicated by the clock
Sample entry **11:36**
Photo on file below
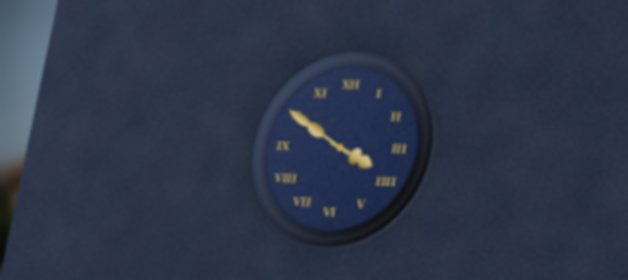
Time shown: **3:50**
